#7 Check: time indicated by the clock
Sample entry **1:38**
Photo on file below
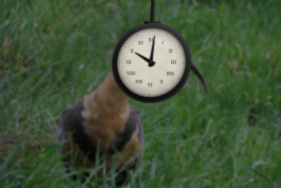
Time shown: **10:01**
